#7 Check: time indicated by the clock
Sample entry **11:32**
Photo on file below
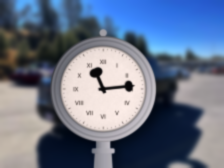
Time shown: **11:14**
